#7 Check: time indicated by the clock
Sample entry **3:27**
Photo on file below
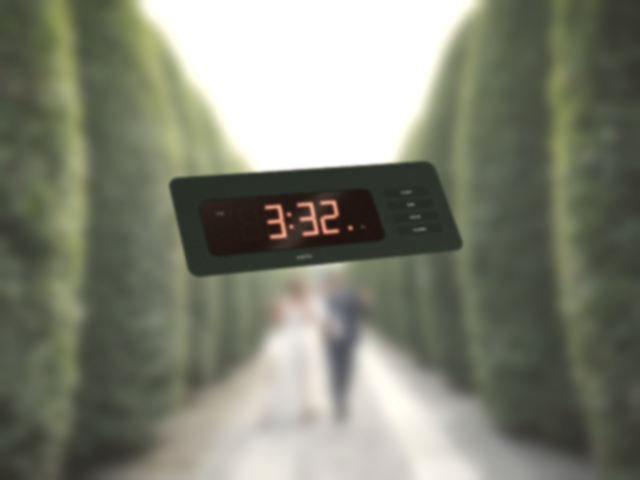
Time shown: **3:32**
